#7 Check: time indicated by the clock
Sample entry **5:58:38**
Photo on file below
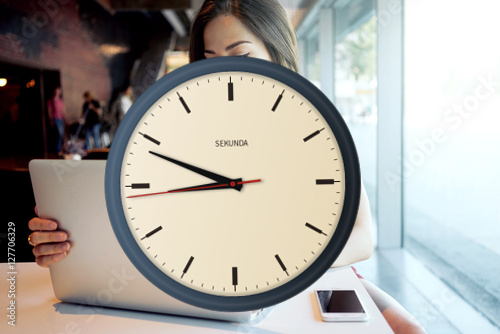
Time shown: **8:48:44**
